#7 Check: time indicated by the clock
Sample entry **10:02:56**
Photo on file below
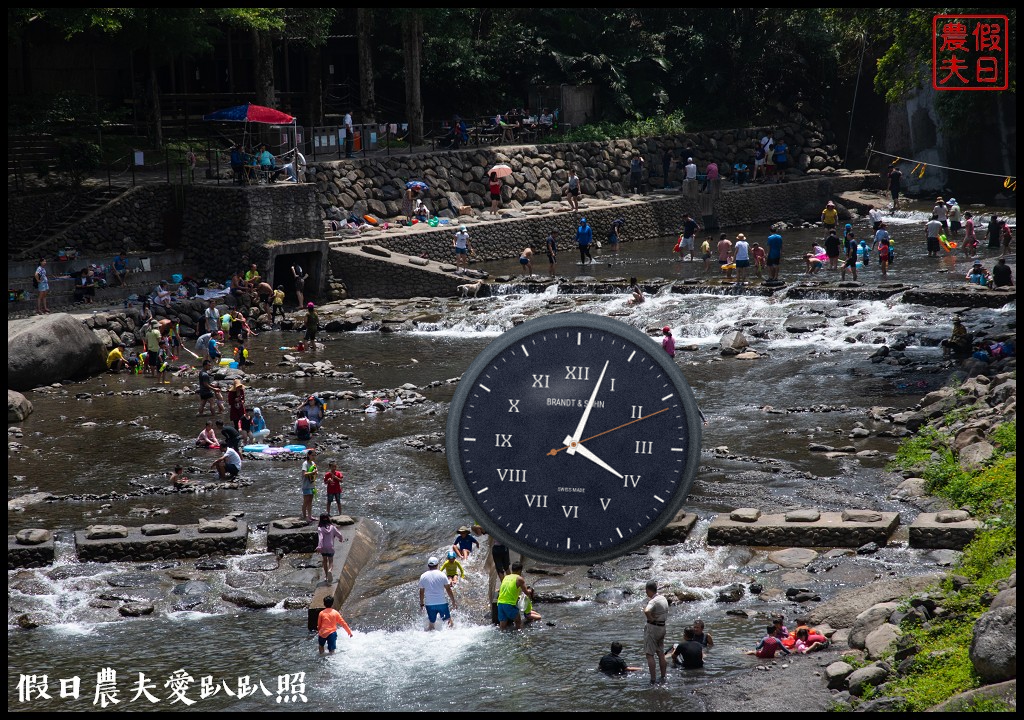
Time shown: **4:03:11**
